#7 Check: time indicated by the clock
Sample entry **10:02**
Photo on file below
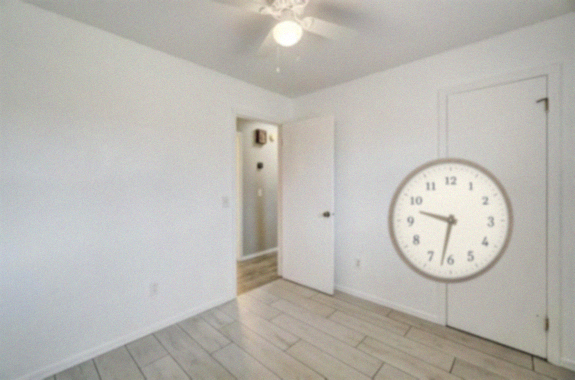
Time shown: **9:32**
